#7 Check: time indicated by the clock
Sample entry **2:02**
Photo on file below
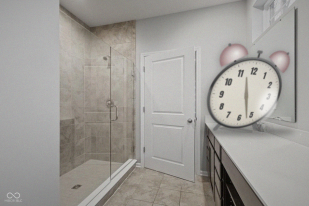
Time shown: **11:27**
